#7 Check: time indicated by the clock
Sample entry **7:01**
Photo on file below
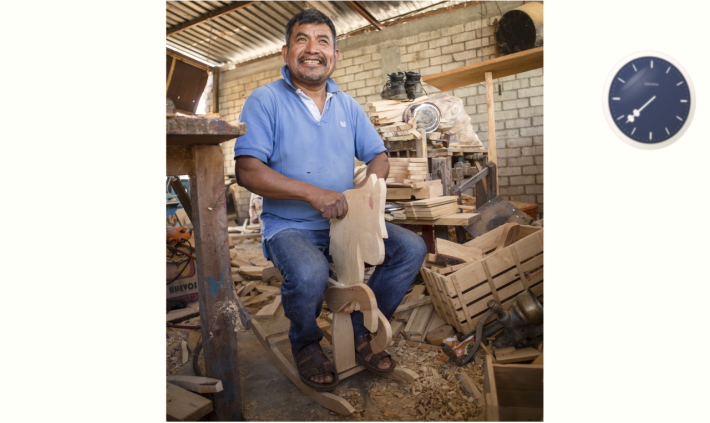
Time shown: **7:38**
